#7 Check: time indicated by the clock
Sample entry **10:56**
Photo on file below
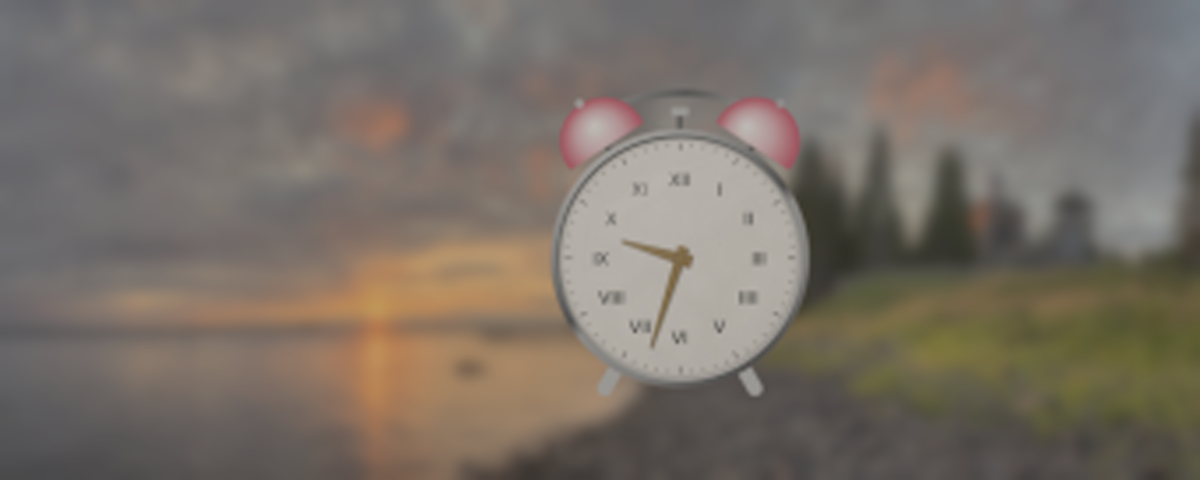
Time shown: **9:33**
